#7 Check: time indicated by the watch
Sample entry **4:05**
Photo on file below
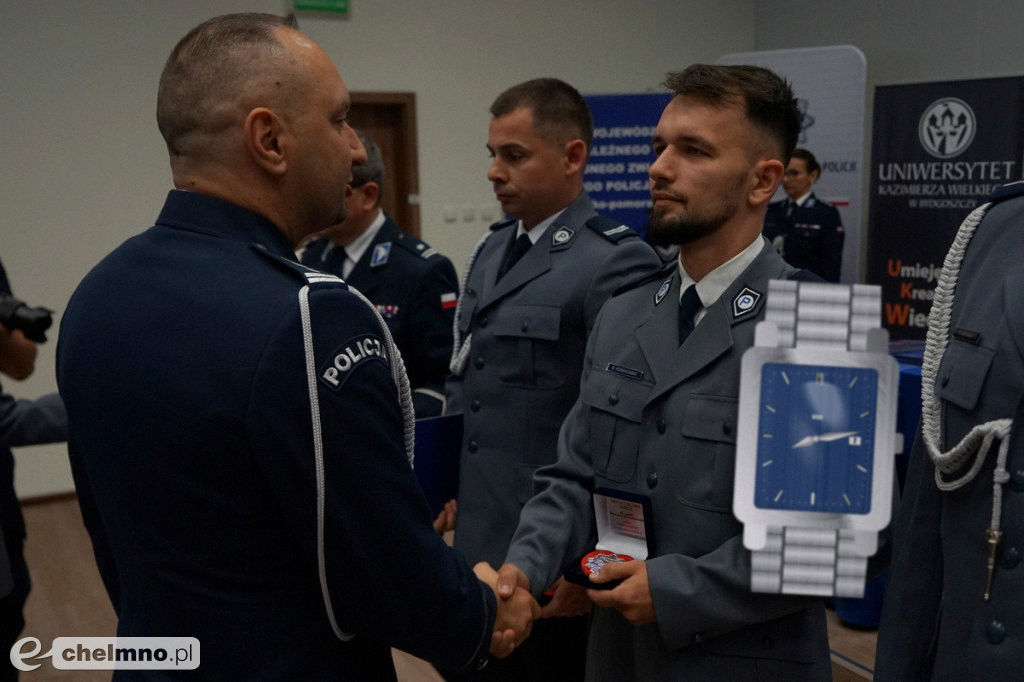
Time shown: **8:13**
